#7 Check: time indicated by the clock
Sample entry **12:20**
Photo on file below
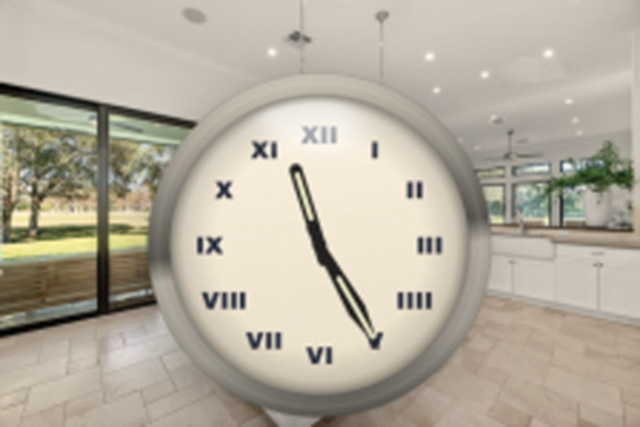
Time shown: **11:25**
